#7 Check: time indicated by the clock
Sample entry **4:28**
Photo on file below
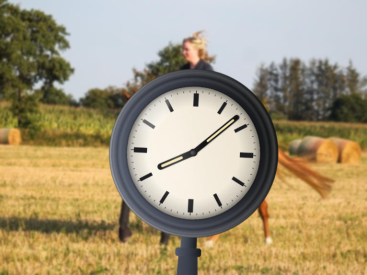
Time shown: **8:08**
